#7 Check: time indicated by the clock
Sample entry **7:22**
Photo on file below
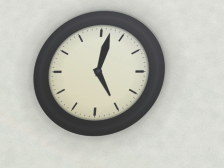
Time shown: **5:02**
